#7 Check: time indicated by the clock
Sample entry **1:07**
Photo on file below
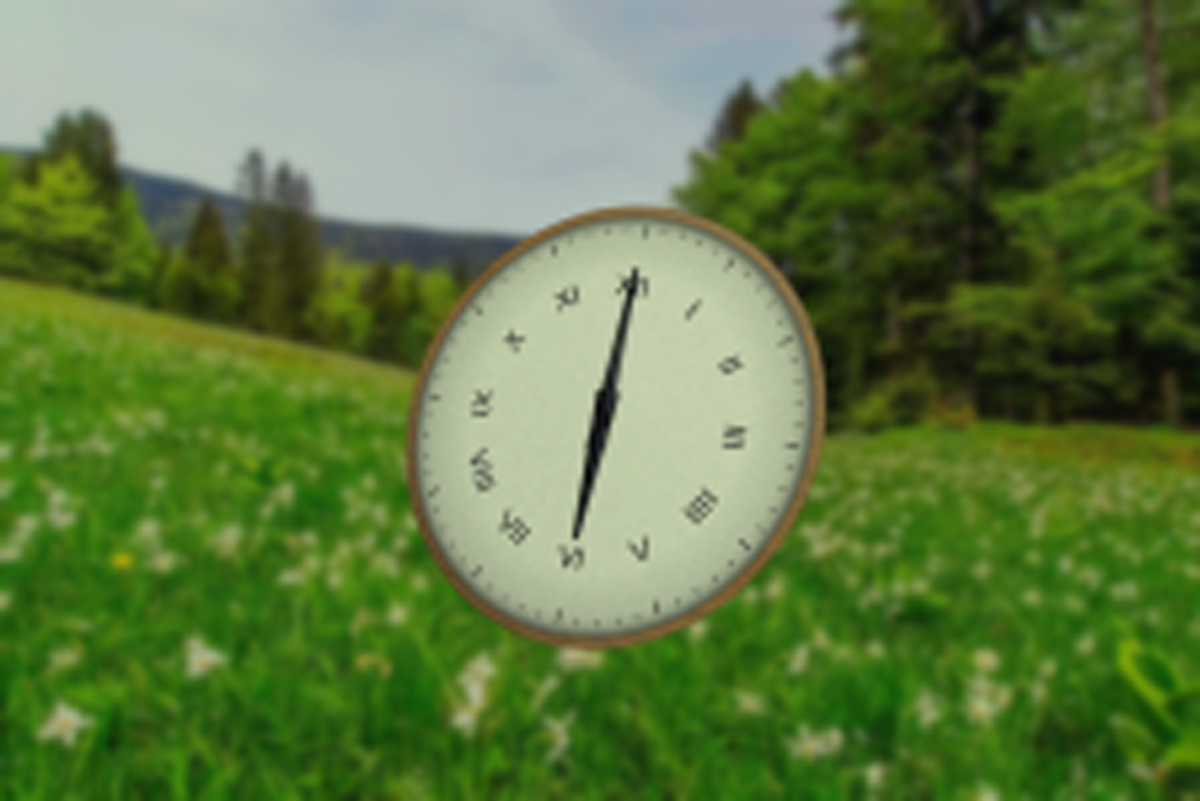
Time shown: **6:00**
